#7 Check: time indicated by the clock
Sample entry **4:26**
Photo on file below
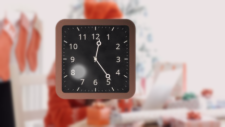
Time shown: **12:24**
